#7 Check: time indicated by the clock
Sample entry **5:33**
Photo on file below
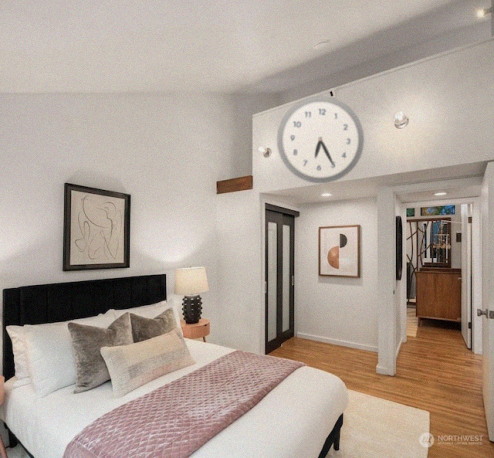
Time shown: **6:25**
